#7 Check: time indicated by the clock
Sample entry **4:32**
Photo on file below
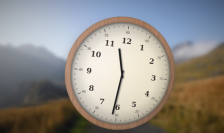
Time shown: **11:31**
